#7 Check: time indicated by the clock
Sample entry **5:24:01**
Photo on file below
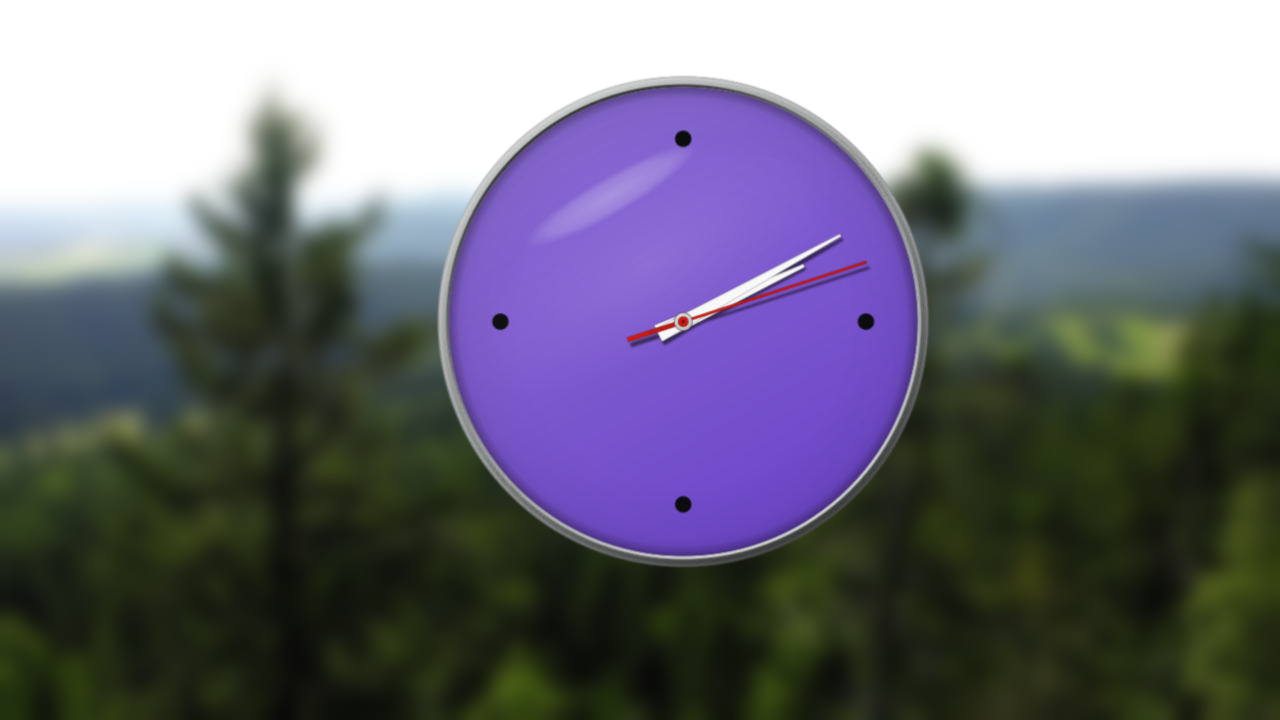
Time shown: **2:10:12**
